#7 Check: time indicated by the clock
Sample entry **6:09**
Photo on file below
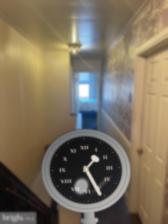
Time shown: **1:26**
